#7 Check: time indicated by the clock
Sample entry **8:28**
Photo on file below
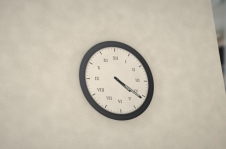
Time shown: **4:21**
